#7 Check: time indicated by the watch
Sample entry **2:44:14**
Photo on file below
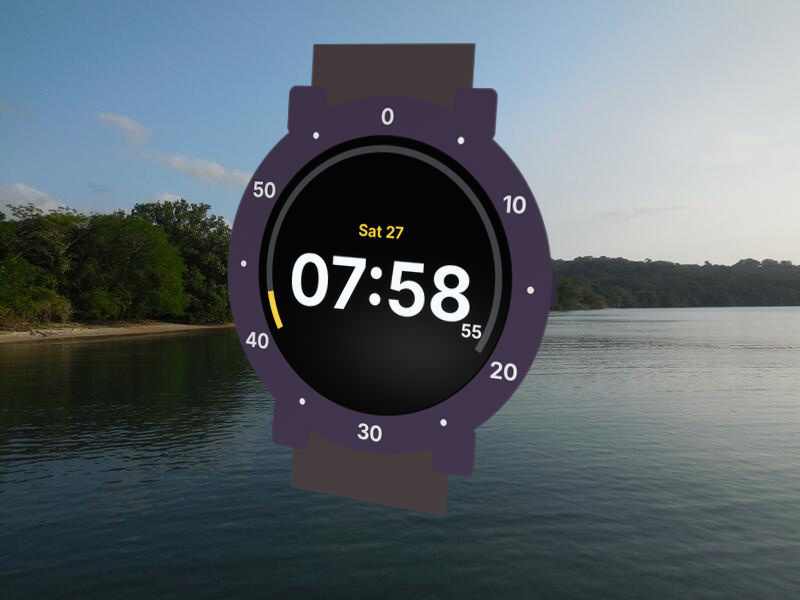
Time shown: **7:58:55**
